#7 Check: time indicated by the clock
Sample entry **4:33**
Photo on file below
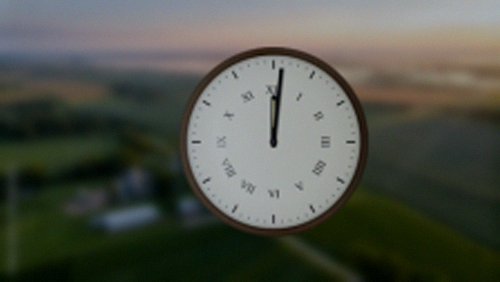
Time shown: **12:01**
